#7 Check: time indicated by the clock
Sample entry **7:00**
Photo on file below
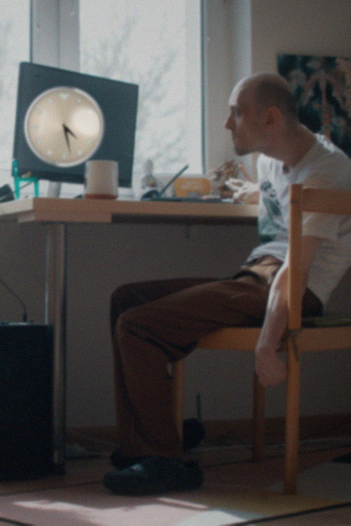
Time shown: **4:28**
